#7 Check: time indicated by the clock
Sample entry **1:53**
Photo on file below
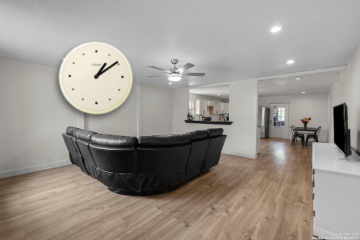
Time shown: **1:09**
